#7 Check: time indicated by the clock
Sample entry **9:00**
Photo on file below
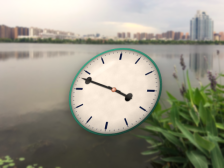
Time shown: **3:48**
